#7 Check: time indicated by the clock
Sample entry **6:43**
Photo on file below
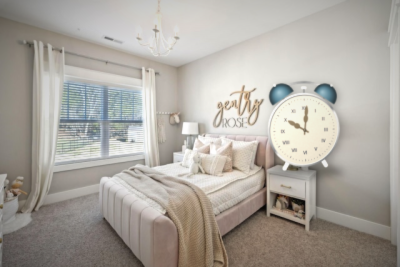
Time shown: **10:01**
